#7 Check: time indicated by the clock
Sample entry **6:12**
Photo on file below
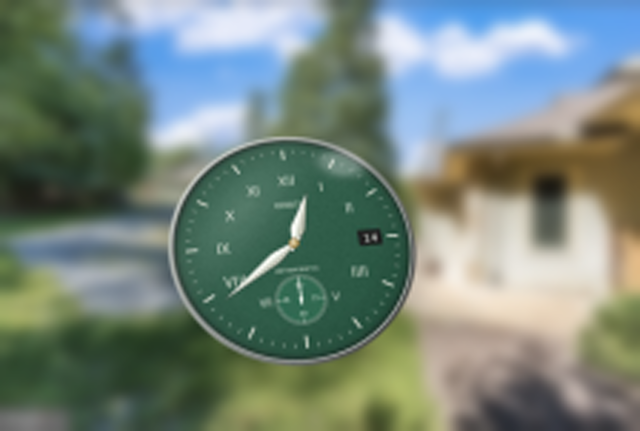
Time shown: **12:39**
